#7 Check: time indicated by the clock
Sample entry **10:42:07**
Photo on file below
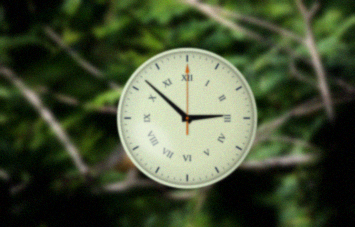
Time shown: **2:52:00**
